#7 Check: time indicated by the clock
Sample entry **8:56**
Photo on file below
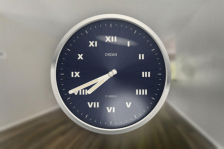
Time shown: **7:41**
